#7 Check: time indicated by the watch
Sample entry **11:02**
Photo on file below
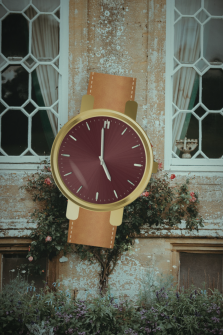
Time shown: **4:59**
